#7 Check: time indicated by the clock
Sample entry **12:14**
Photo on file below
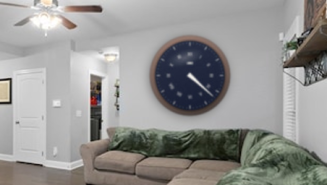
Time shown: **4:22**
